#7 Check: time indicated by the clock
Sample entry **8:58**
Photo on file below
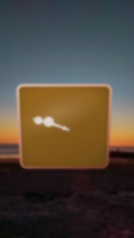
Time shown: **9:48**
